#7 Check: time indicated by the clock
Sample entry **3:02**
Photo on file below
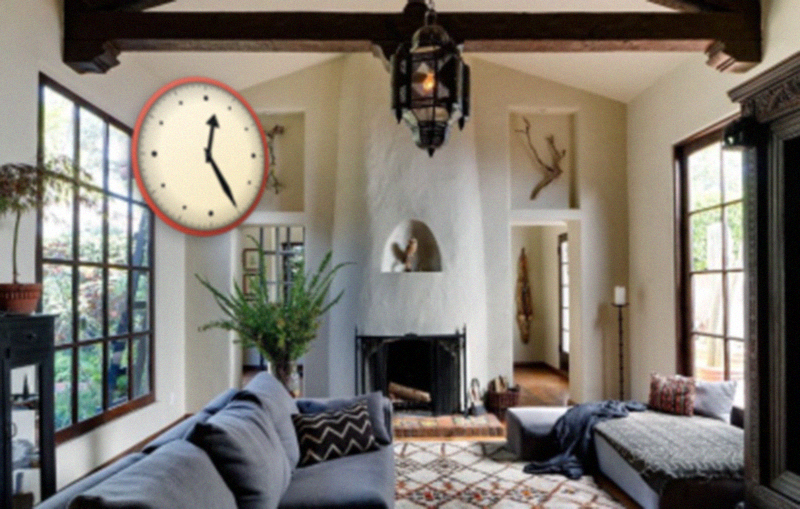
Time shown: **12:25**
